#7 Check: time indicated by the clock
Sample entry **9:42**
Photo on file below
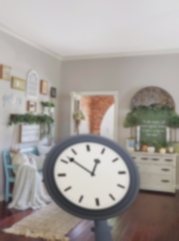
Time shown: **12:52**
